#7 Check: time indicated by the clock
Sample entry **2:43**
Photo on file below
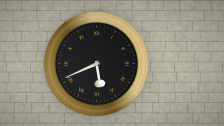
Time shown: **5:41**
